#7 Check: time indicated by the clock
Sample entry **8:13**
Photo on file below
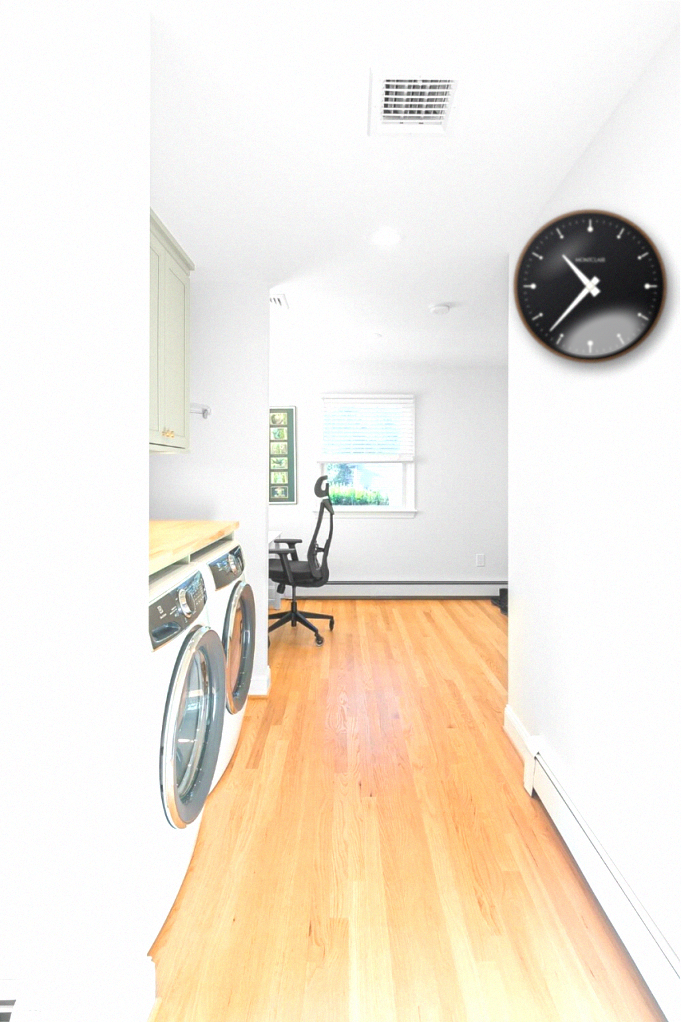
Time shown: **10:37**
